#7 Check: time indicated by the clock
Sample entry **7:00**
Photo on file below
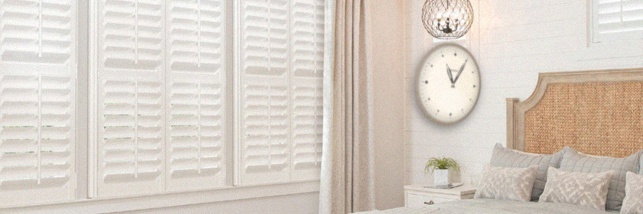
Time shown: **11:05**
